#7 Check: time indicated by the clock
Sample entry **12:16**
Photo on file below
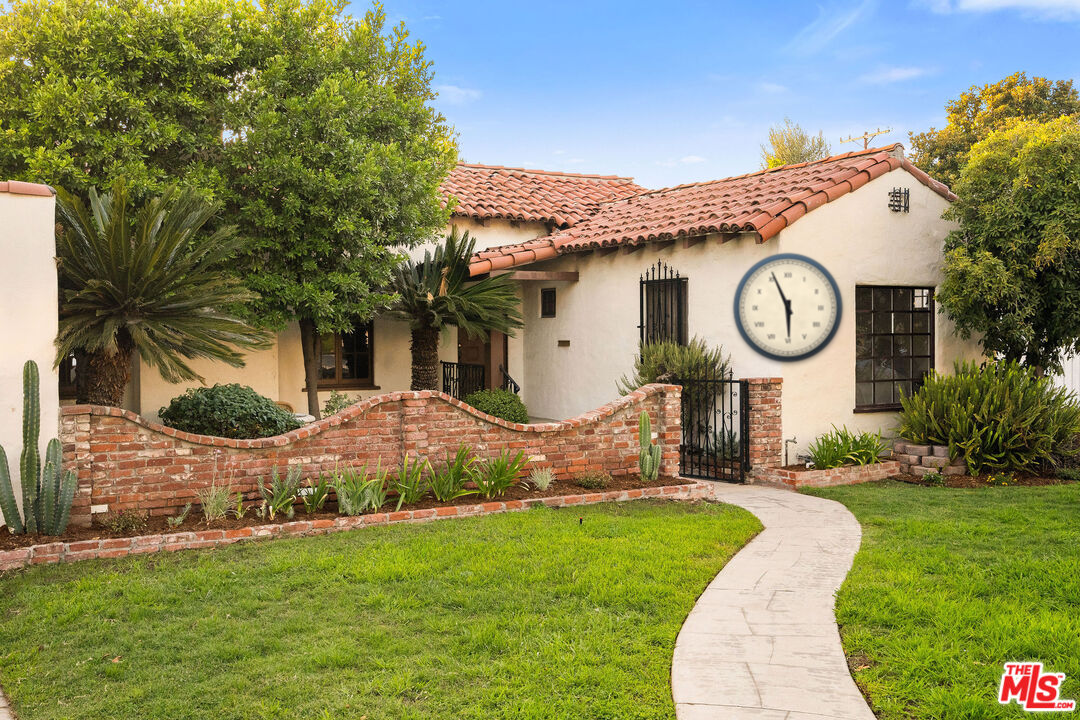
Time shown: **5:56**
